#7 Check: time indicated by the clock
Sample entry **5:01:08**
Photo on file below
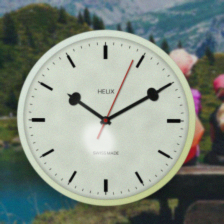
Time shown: **10:10:04**
